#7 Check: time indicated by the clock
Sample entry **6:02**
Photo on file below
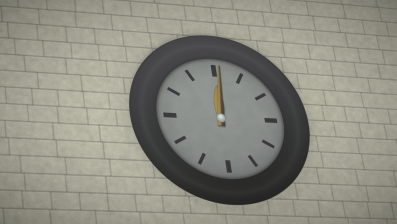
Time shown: **12:01**
